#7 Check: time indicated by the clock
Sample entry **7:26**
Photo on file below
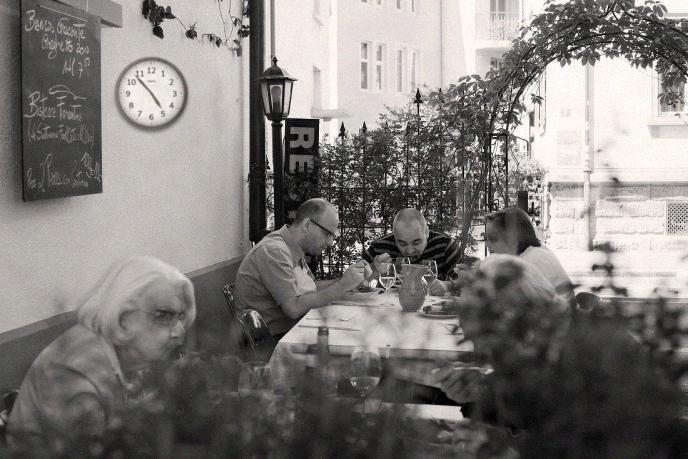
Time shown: **4:53**
